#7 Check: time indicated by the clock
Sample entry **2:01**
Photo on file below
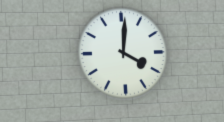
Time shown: **4:01**
